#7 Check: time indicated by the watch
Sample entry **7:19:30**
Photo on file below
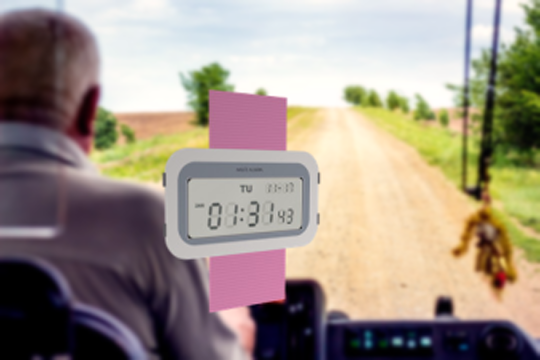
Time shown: **1:31:43**
